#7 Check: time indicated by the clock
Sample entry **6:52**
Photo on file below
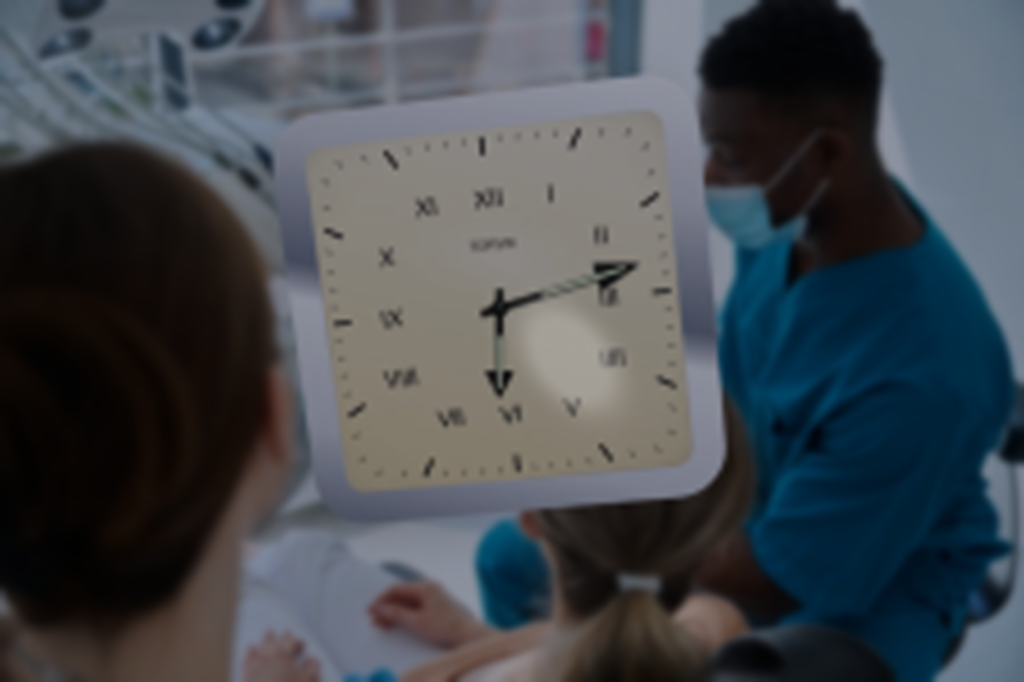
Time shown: **6:13**
